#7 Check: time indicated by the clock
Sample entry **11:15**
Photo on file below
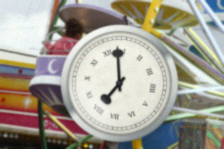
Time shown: **8:03**
